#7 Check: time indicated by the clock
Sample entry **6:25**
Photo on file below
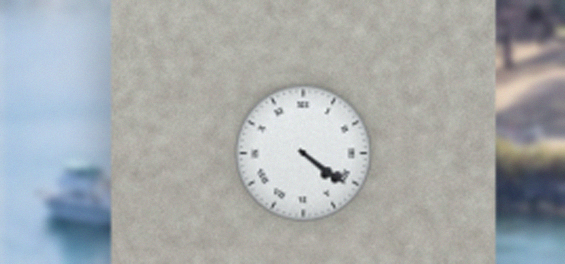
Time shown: **4:21**
